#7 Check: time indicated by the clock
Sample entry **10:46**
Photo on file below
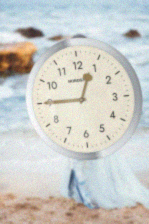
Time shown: **12:45**
